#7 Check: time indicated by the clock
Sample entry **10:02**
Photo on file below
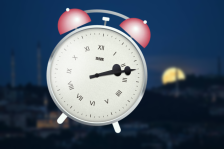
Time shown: **2:12**
